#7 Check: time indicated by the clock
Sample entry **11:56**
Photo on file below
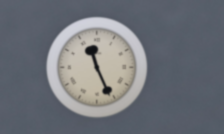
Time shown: **11:26**
